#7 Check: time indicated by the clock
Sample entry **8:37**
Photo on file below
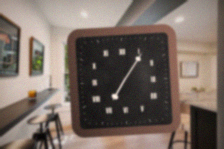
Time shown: **7:06**
